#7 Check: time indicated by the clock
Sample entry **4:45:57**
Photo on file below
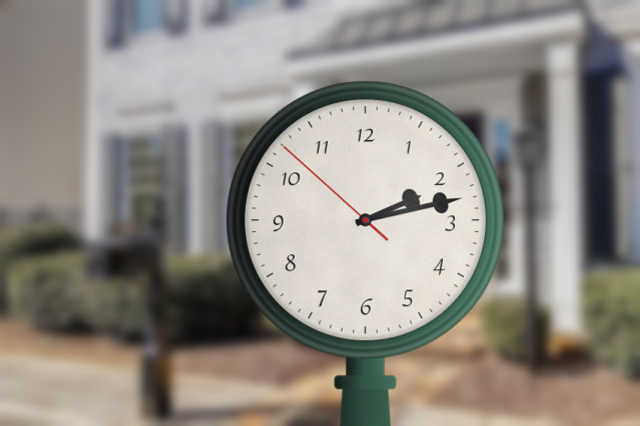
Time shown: **2:12:52**
